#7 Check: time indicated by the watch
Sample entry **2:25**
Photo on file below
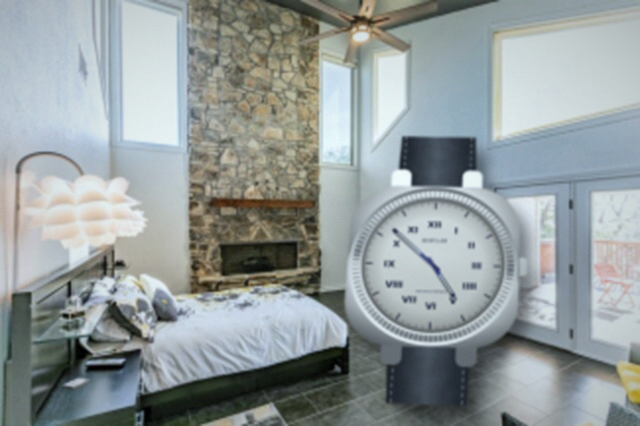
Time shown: **4:52**
